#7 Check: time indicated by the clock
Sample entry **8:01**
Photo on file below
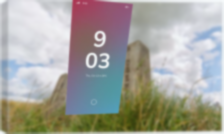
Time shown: **9:03**
